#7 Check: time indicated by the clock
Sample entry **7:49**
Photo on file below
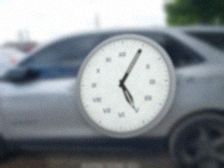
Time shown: **5:05**
